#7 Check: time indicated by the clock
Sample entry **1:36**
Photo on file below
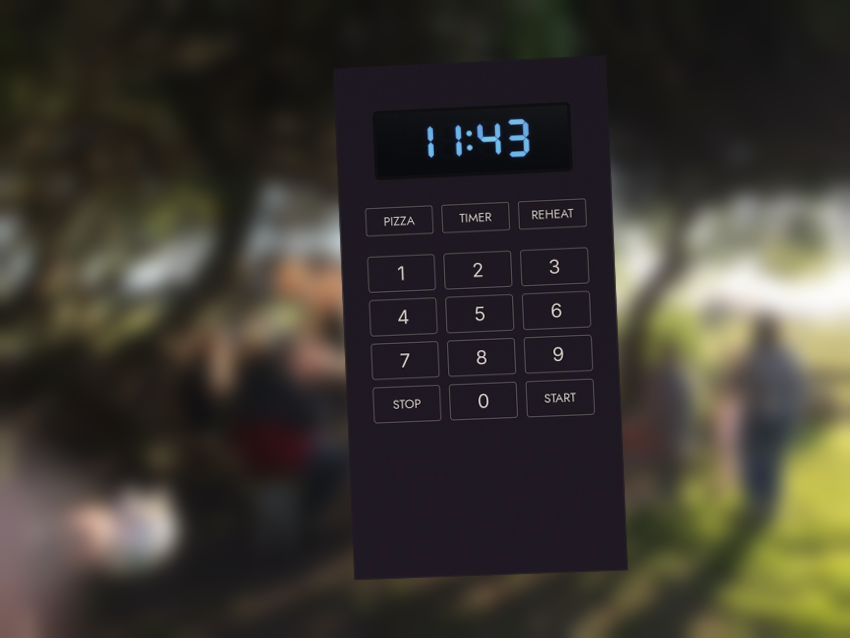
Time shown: **11:43**
